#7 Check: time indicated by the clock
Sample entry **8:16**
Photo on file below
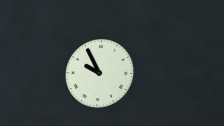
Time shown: **9:55**
